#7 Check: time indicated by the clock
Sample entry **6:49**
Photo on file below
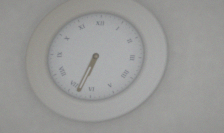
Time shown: **6:33**
